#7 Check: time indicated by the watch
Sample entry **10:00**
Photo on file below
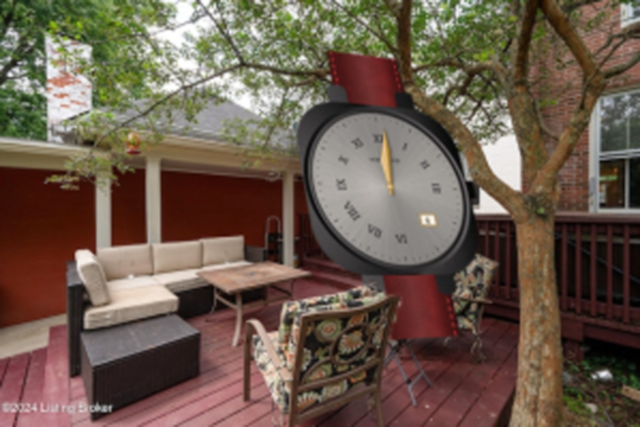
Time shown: **12:01**
